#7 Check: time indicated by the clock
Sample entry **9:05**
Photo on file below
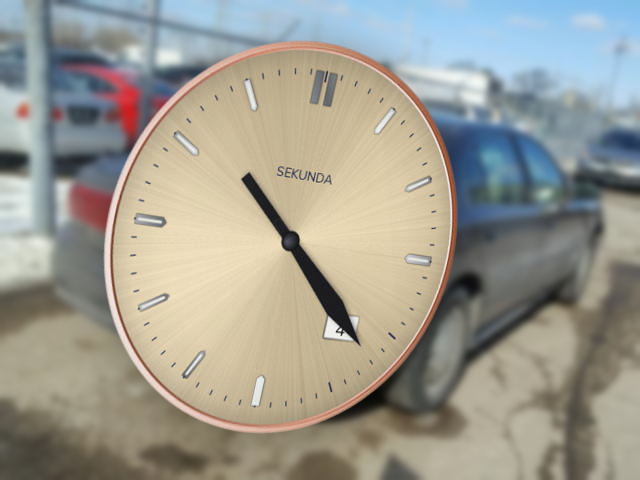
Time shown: **10:22**
